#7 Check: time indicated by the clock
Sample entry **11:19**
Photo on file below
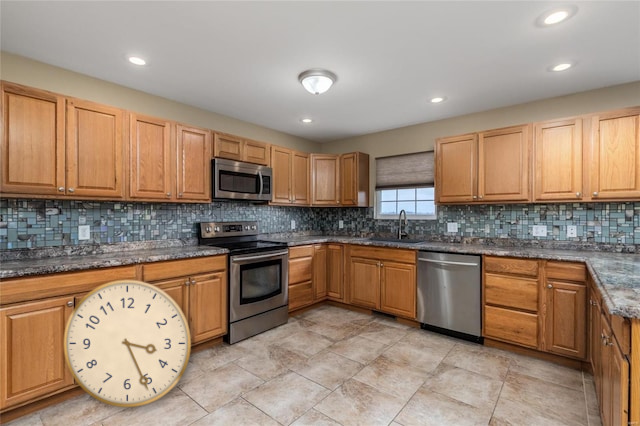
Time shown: **3:26**
